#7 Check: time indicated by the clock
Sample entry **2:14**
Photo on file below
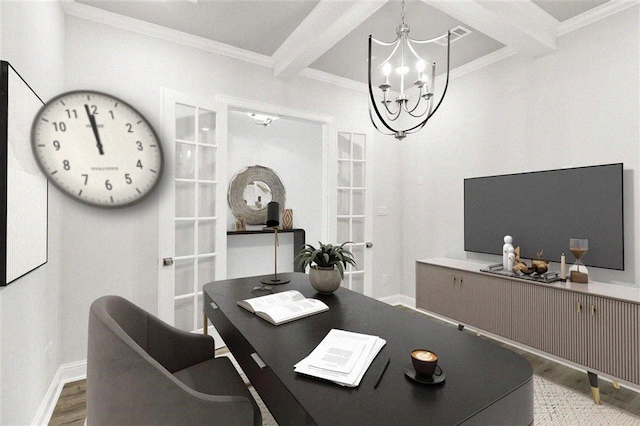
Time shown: **11:59**
